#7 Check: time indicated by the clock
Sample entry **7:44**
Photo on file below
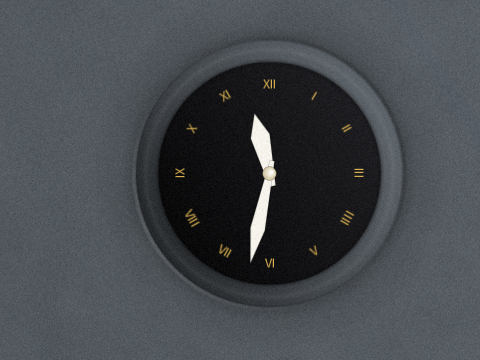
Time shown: **11:32**
